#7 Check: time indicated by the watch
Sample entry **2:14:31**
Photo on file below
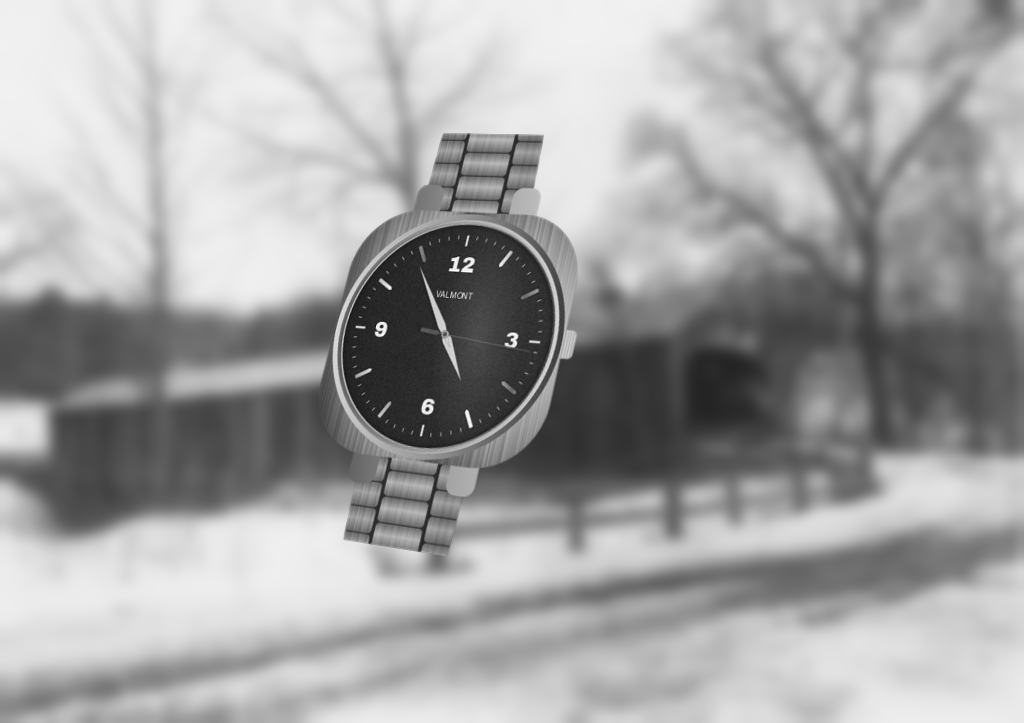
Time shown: **4:54:16**
